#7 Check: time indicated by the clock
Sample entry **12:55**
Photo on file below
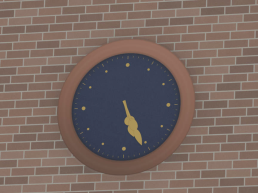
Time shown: **5:26**
